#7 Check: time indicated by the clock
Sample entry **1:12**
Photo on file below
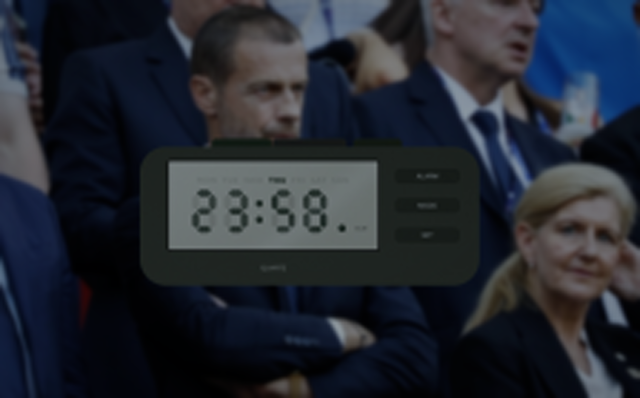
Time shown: **23:58**
